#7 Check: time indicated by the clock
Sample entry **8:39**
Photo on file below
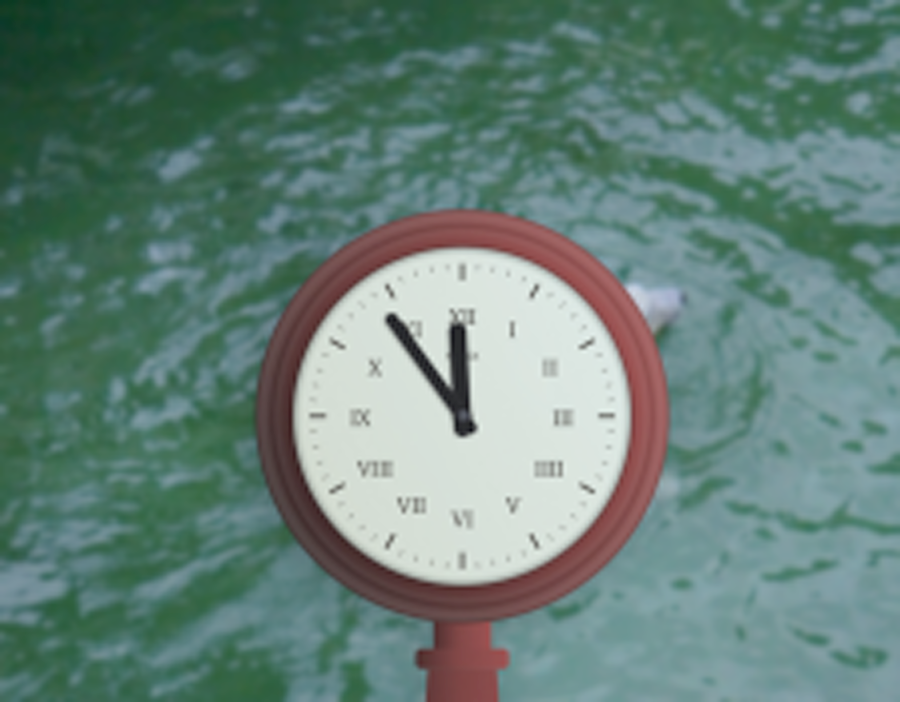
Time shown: **11:54**
